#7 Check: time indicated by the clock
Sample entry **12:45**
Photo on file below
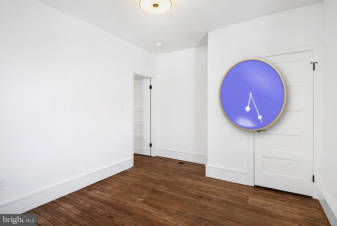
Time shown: **6:26**
